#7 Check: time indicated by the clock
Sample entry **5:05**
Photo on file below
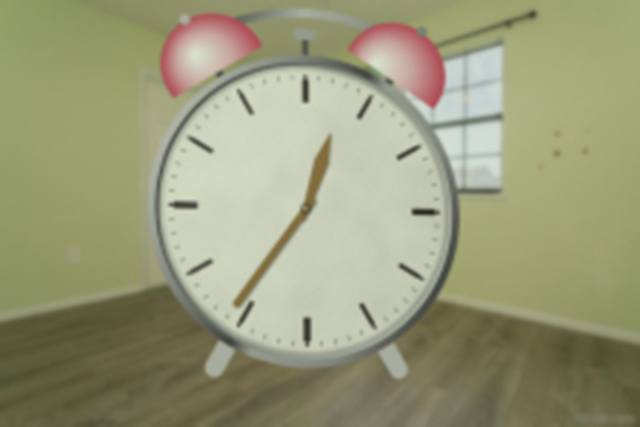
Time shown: **12:36**
